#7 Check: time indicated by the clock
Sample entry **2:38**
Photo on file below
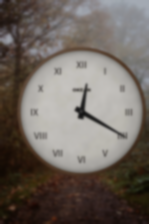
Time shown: **12:20**
